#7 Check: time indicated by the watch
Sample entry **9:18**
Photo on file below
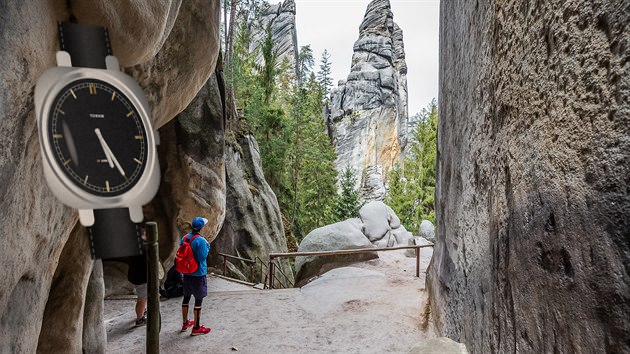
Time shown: **5:25**
